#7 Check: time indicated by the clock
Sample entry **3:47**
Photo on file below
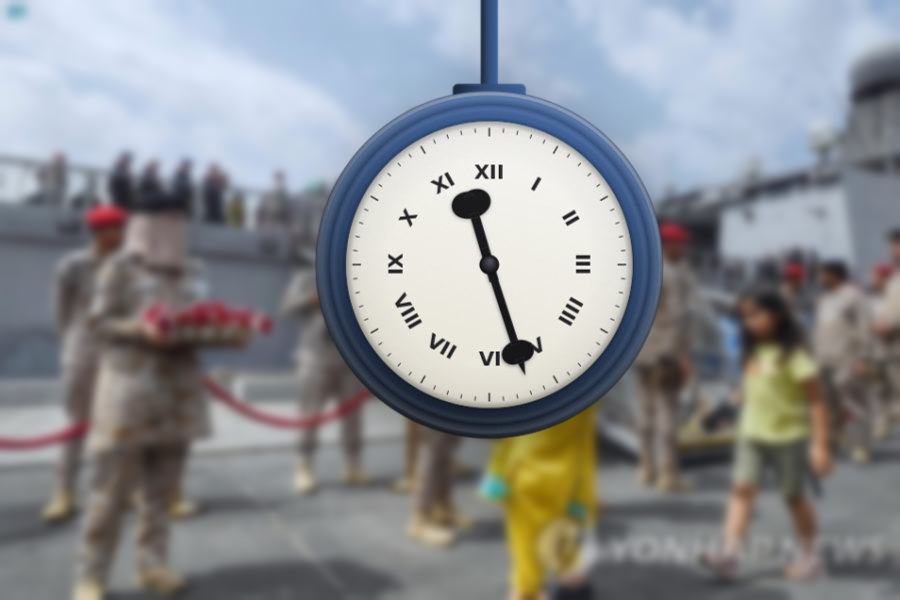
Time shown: **11:27**
